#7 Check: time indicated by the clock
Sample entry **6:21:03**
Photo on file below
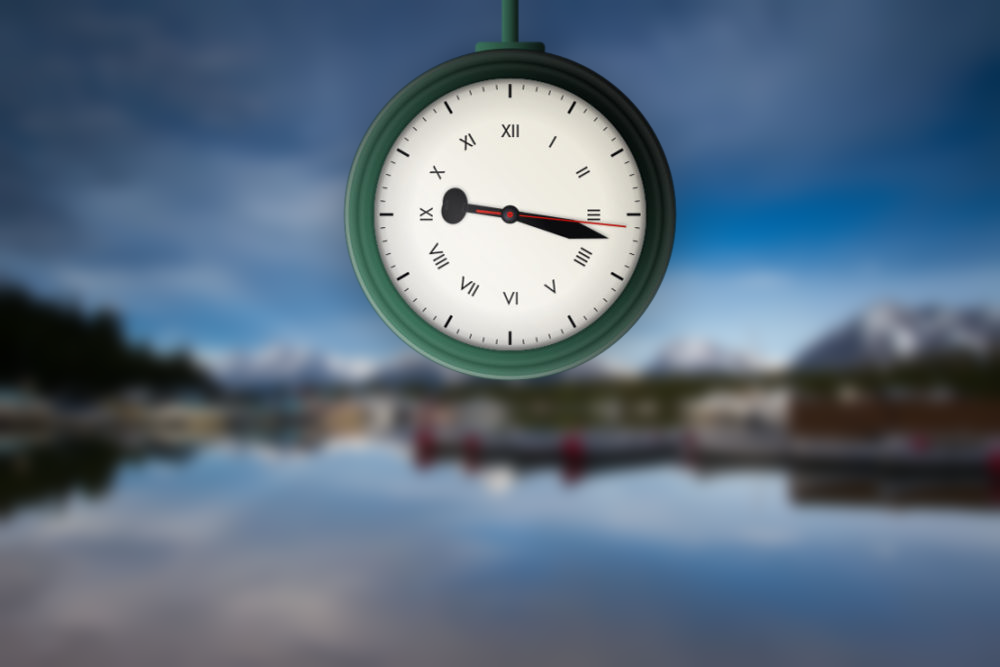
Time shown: **9:17:16**
